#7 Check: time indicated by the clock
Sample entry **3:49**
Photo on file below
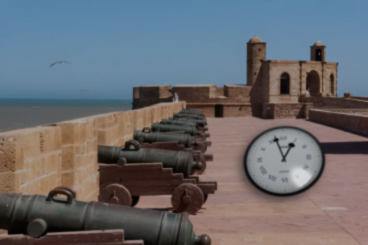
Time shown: **12:57**
